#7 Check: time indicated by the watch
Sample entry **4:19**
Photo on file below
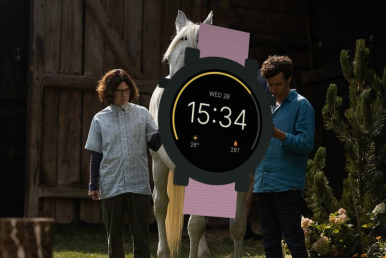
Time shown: **15:34**
